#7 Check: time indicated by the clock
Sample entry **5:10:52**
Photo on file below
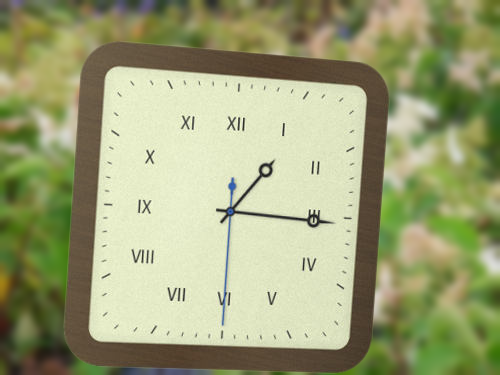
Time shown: **1:15:30**
